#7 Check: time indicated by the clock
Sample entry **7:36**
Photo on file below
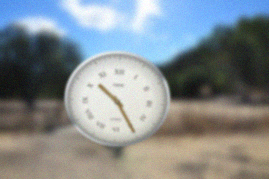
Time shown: **10:25**
